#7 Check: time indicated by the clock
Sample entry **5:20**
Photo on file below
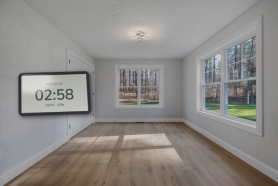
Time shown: **2:58**
